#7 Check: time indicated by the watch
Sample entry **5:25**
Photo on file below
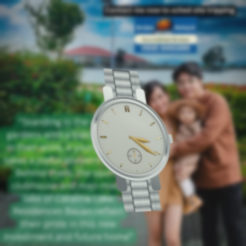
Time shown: **3:21**
